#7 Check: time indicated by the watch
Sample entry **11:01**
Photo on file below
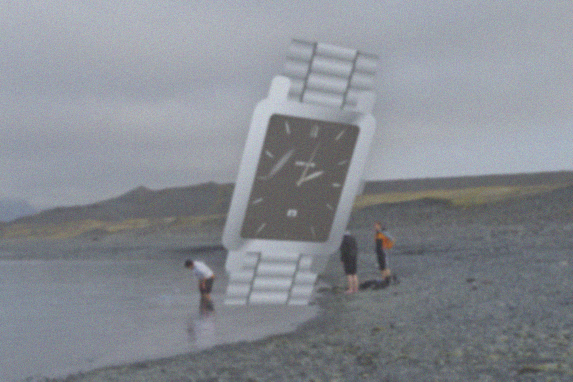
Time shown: **2:02**
